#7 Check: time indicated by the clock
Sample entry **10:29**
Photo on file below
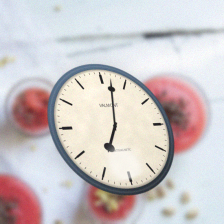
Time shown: **7:02**
